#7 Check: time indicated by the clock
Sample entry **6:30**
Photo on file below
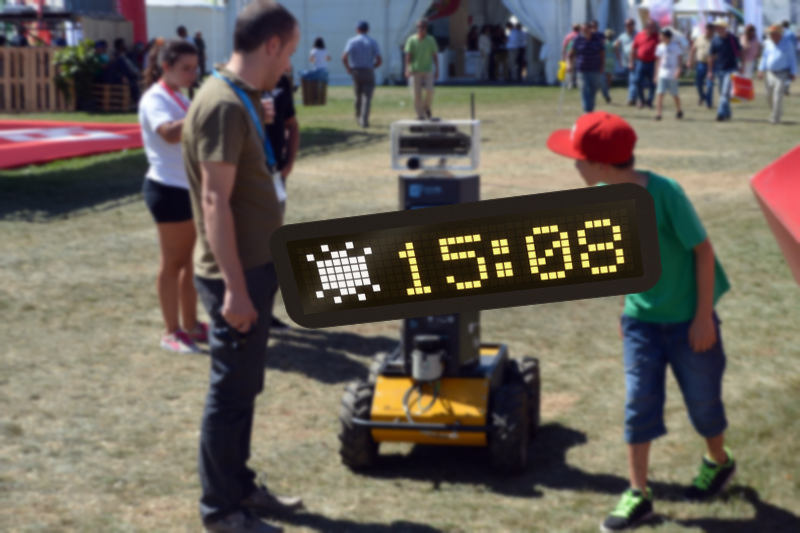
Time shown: **15:08**
